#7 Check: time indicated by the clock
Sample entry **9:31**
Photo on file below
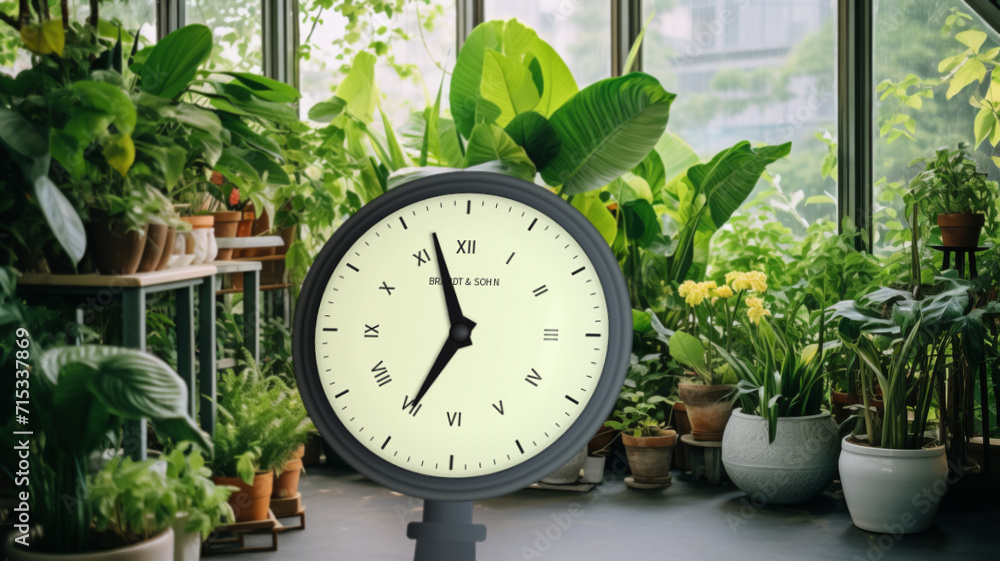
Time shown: **6:57**
